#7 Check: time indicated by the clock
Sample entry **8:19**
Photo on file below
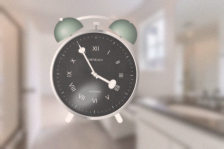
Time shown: **3:55**
